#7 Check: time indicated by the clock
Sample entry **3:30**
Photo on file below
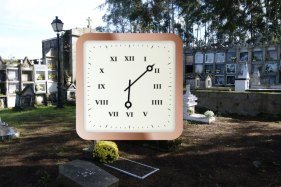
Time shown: **6:08**
